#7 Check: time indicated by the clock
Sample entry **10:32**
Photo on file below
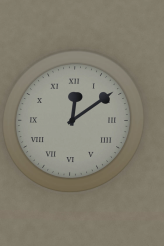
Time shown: **12:09**
